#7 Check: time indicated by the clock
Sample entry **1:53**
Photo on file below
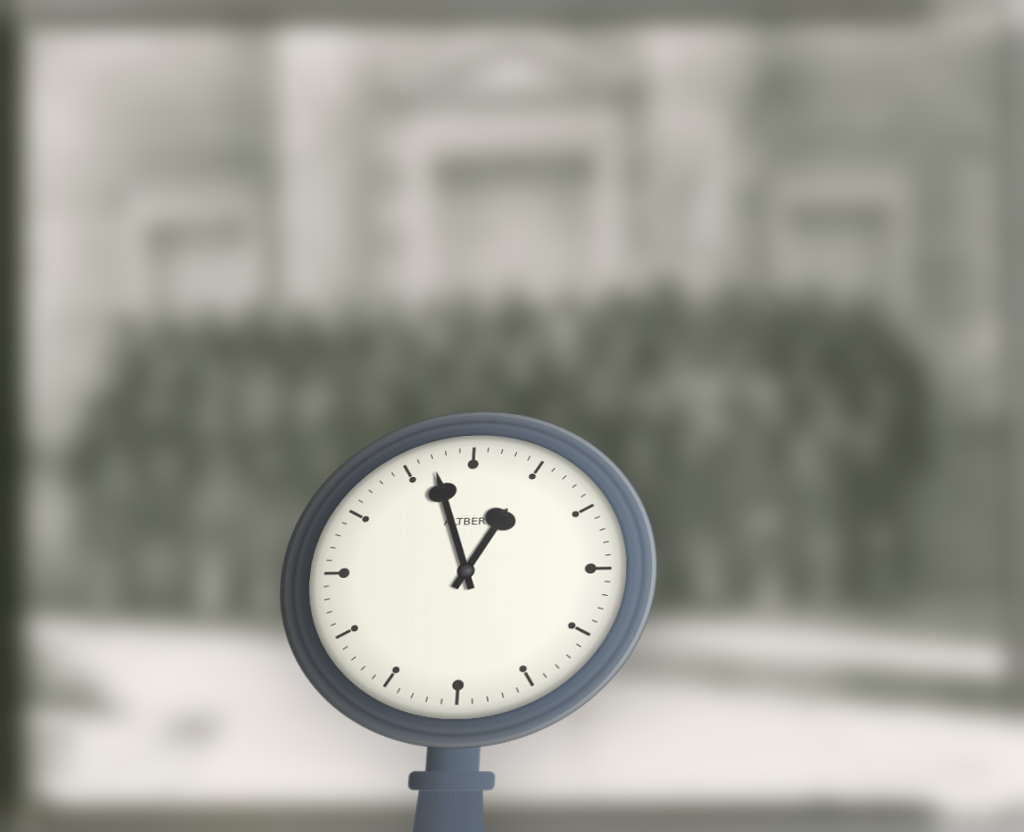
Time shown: **12:57**
